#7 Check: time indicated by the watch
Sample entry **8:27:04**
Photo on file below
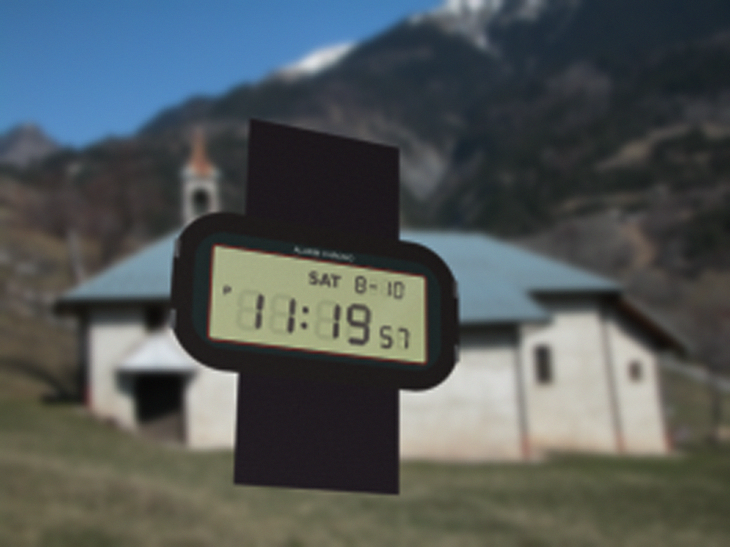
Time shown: **11:19:57**
